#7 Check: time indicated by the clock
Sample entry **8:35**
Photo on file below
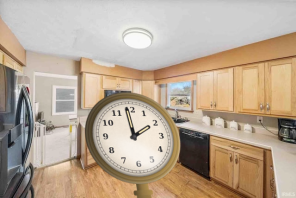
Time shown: **1:59**
